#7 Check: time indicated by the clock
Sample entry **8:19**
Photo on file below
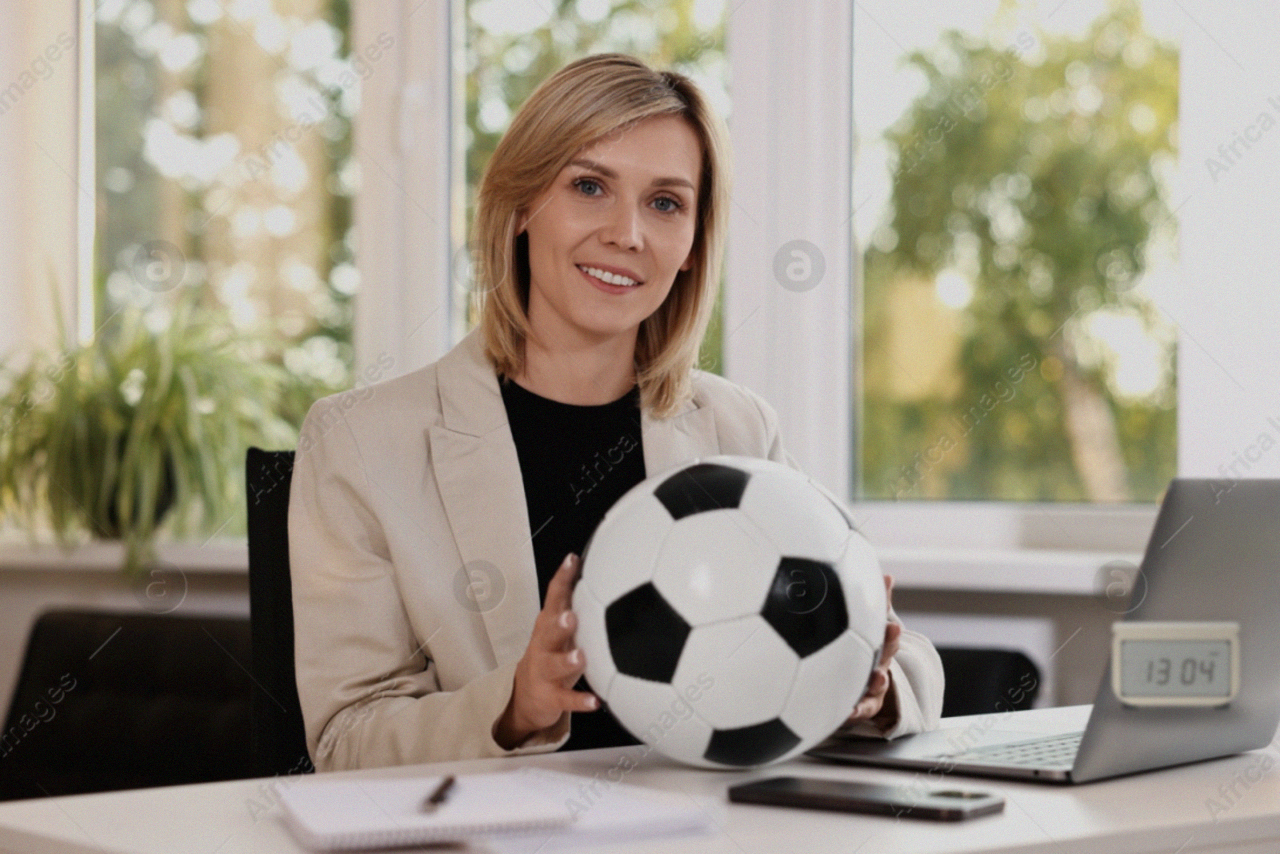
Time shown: **13:04**
